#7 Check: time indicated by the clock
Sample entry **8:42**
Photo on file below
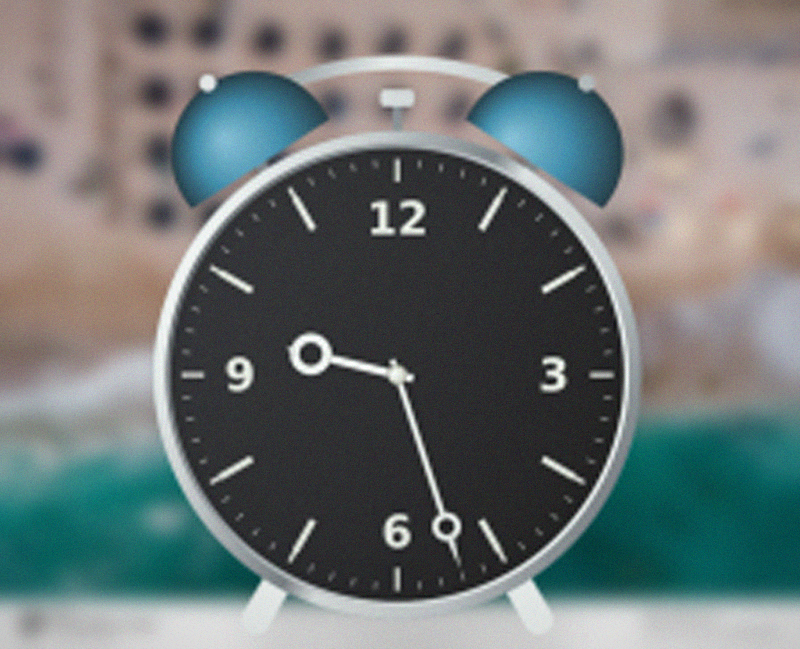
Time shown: **9:27**
